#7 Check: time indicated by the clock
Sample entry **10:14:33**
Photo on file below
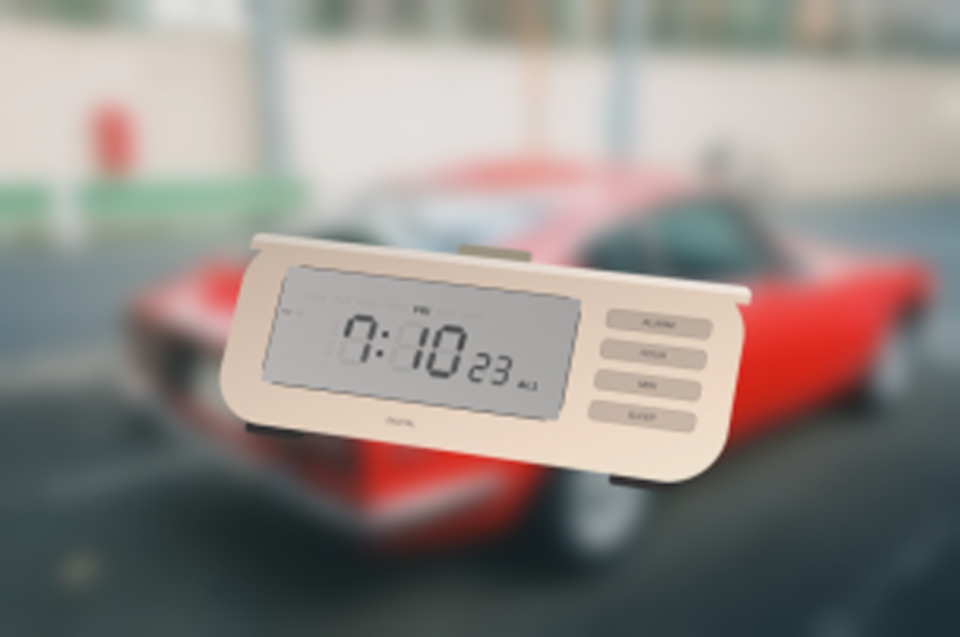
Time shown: **7:10:23**
